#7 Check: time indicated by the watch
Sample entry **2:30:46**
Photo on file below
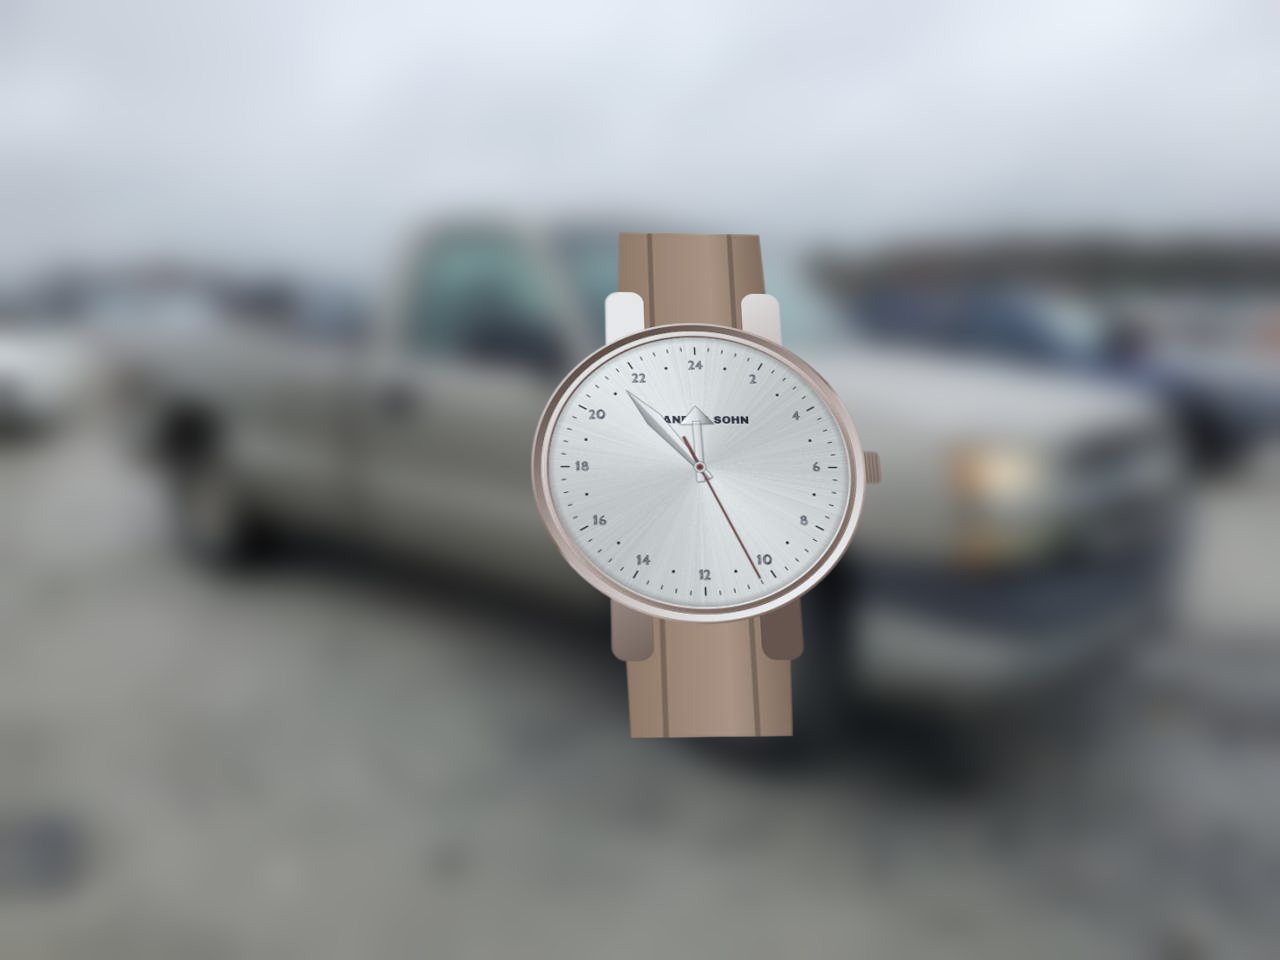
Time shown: **23:53:26**
